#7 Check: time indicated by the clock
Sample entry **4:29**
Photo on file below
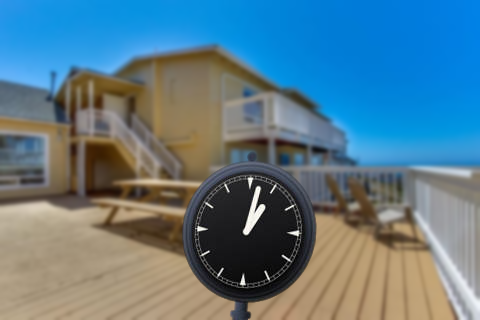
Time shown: **1:02**
